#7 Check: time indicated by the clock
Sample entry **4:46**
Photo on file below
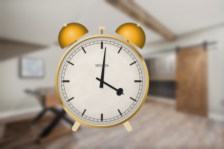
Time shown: **4:01**
